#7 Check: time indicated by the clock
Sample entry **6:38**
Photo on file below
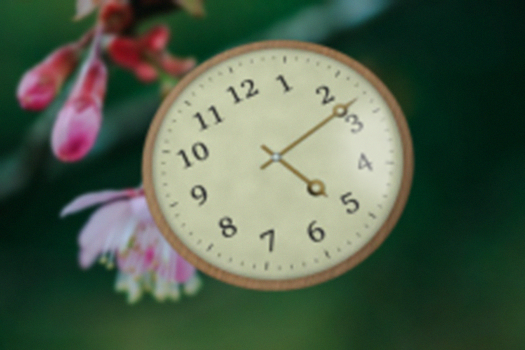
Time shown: **5:13**
